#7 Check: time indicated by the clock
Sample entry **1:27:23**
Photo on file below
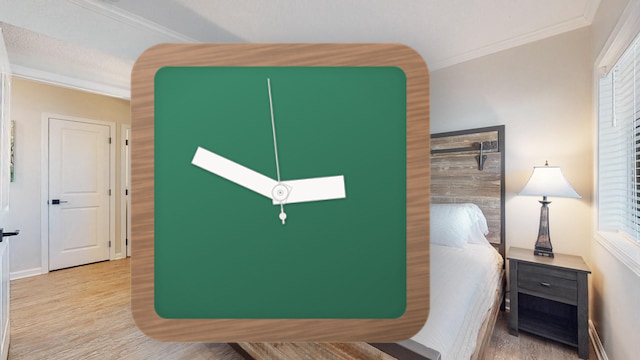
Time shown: **2:48:59**
